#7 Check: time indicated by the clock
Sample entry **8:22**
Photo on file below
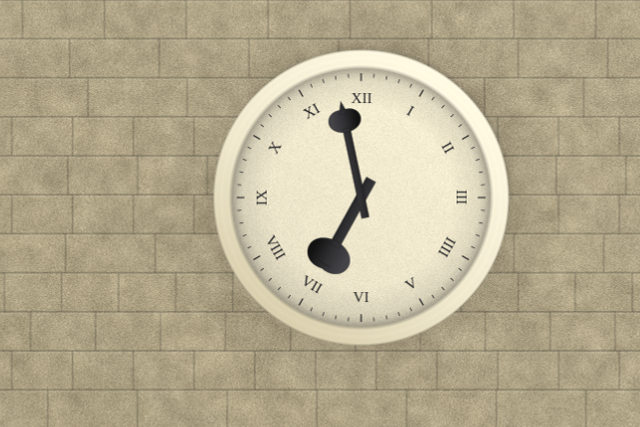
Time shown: **6:58**
